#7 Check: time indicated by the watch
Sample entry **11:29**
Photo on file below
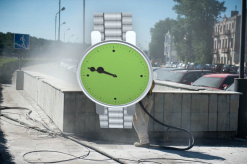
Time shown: **9:48**
